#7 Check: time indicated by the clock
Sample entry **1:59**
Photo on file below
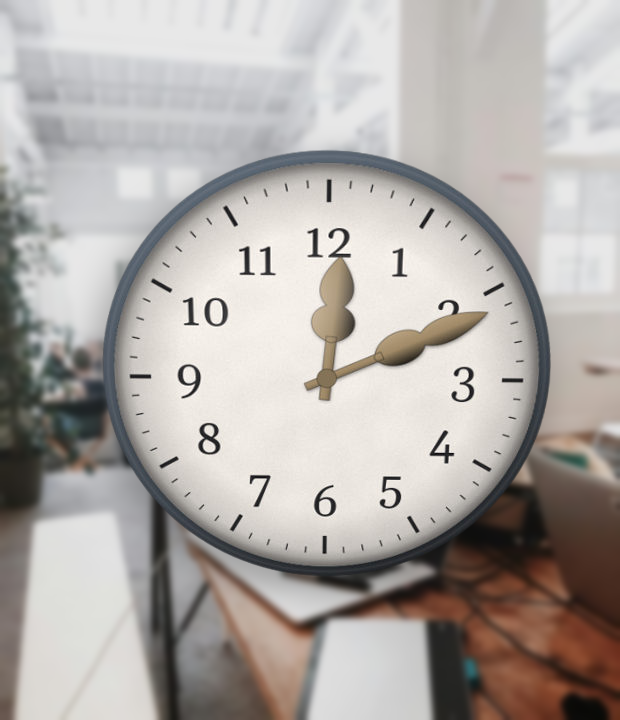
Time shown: **12:11**
